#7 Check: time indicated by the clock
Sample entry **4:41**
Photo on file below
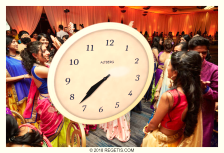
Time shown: **7:37**
